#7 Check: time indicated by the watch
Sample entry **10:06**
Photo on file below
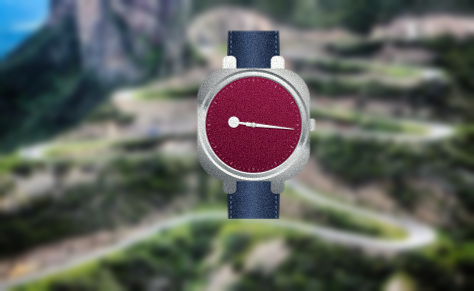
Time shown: **9:16**
